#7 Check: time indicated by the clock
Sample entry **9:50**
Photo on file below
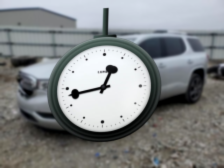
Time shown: **12:43**
